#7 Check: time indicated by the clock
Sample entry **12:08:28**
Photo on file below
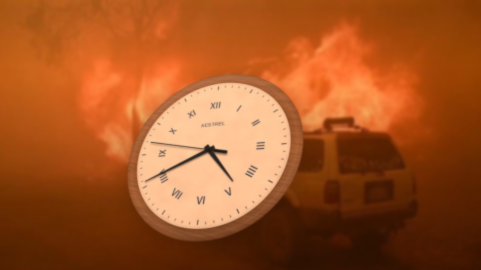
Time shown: **4:40:47**
